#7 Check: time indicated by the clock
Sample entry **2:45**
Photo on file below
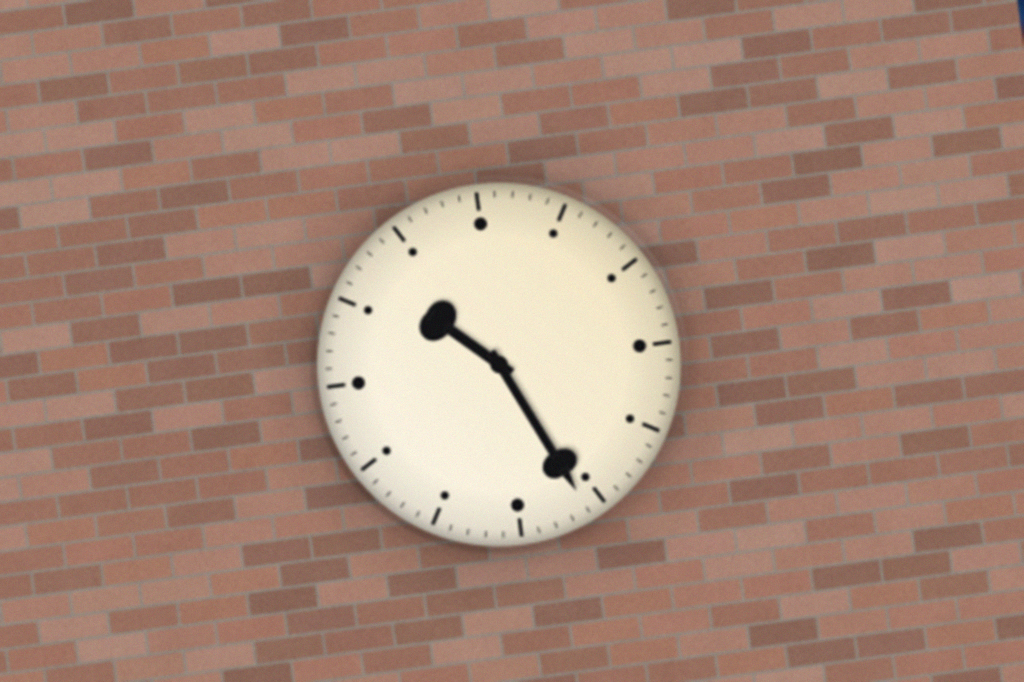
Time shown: **10:26**
